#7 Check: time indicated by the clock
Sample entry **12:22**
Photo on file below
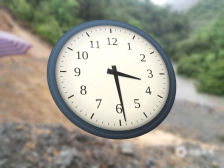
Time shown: **3:29**
